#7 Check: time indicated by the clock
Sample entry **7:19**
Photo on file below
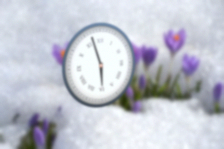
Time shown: **5:57**
